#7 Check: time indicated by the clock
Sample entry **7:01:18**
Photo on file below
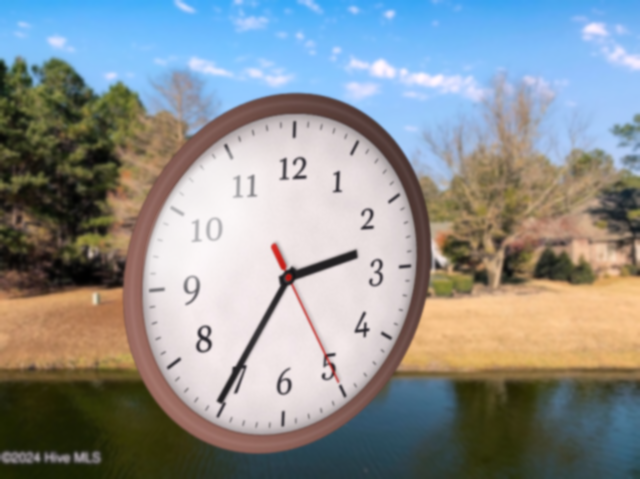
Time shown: **2:35:25**
